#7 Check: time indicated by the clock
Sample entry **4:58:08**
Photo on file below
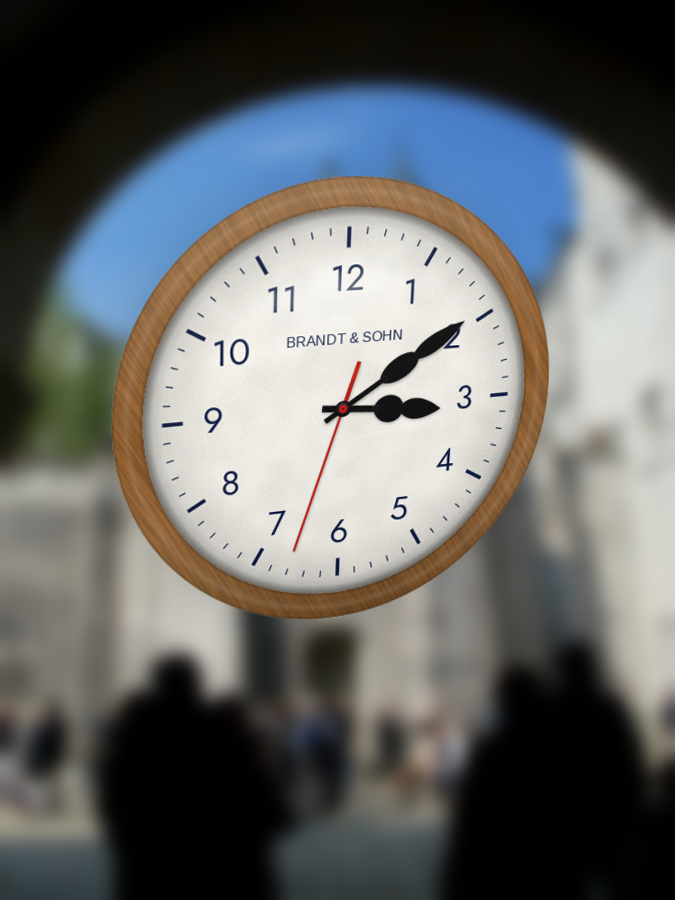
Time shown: **3:09:33**
